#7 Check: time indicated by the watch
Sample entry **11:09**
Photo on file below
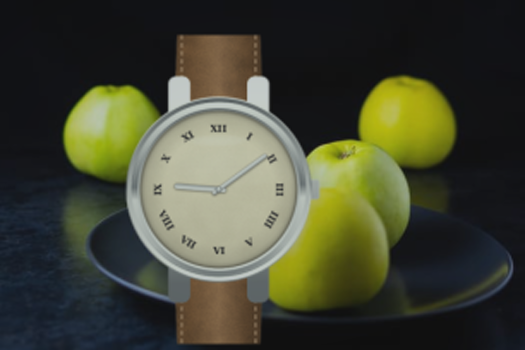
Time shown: **9:09**
